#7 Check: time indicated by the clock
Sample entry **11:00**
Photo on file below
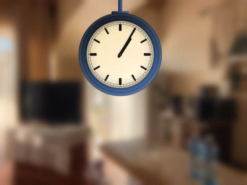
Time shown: **1:05**
